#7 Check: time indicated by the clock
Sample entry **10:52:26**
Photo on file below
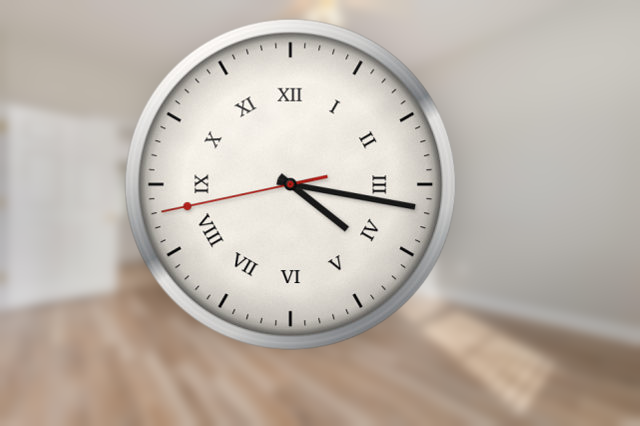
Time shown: **4:16:43**
